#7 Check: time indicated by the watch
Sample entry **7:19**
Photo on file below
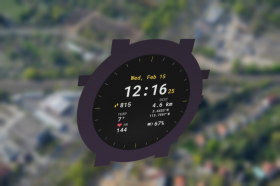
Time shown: **12:16**
